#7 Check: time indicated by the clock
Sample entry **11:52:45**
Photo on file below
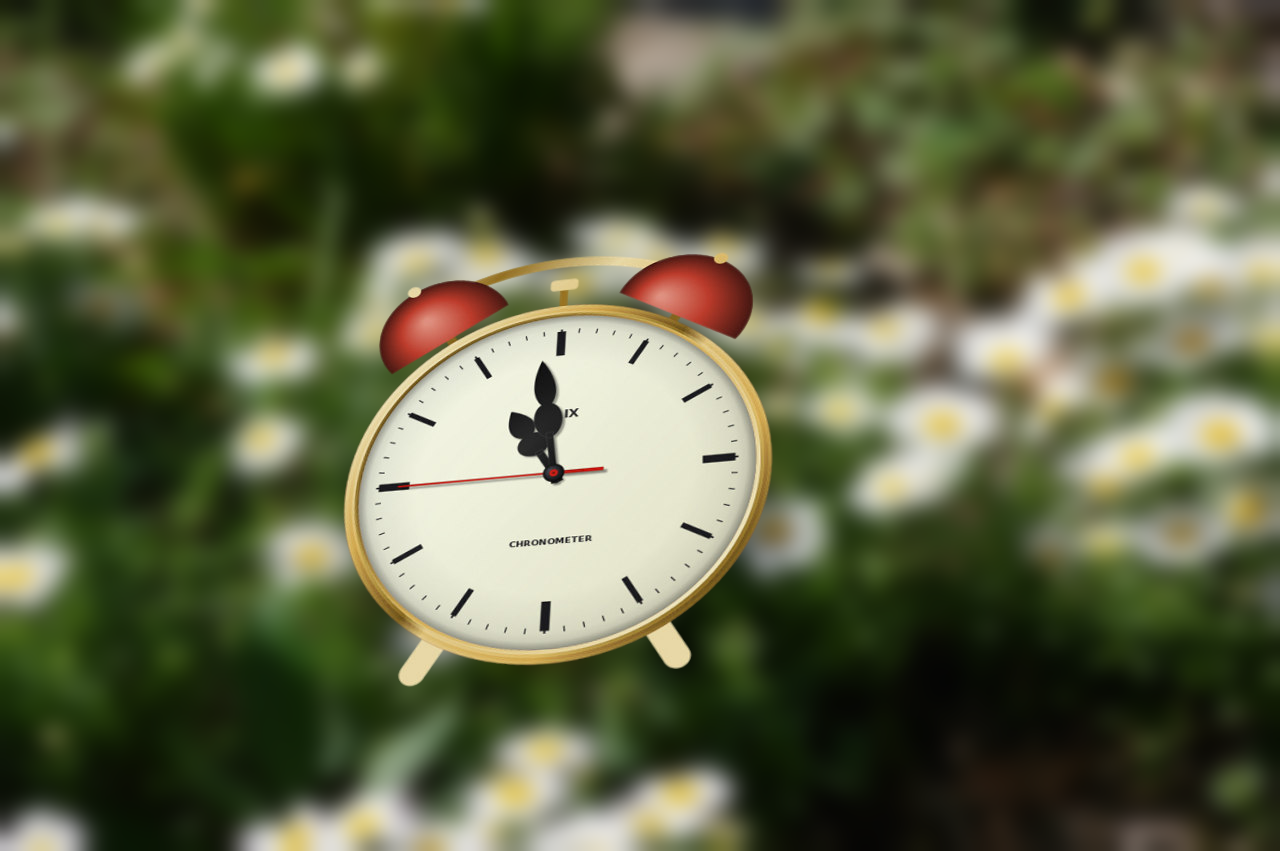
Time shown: **10:58:45**
